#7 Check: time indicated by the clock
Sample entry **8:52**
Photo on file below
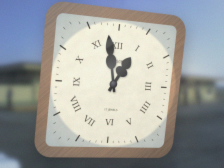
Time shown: **12:58**
